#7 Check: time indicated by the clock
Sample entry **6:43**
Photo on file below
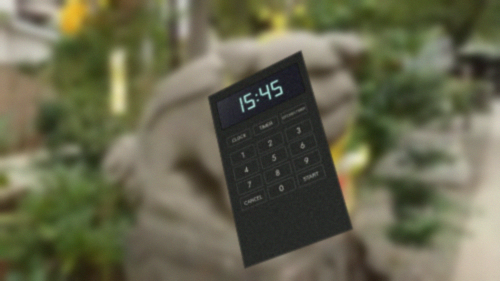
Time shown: **15:45**
